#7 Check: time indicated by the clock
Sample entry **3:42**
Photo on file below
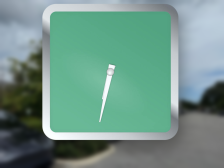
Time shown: **6:32**
